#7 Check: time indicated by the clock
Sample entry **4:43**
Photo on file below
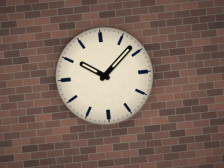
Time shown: **10:08**
